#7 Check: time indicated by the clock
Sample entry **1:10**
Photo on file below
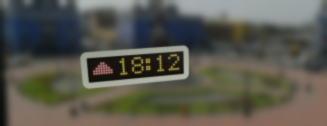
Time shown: **18:12**
